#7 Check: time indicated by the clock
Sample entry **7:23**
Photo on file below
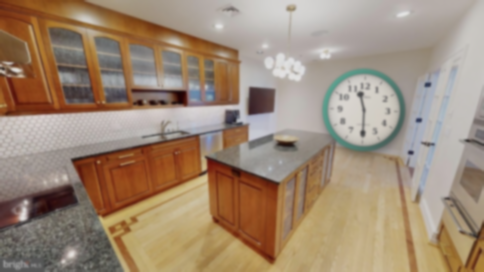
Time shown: **11:30**
